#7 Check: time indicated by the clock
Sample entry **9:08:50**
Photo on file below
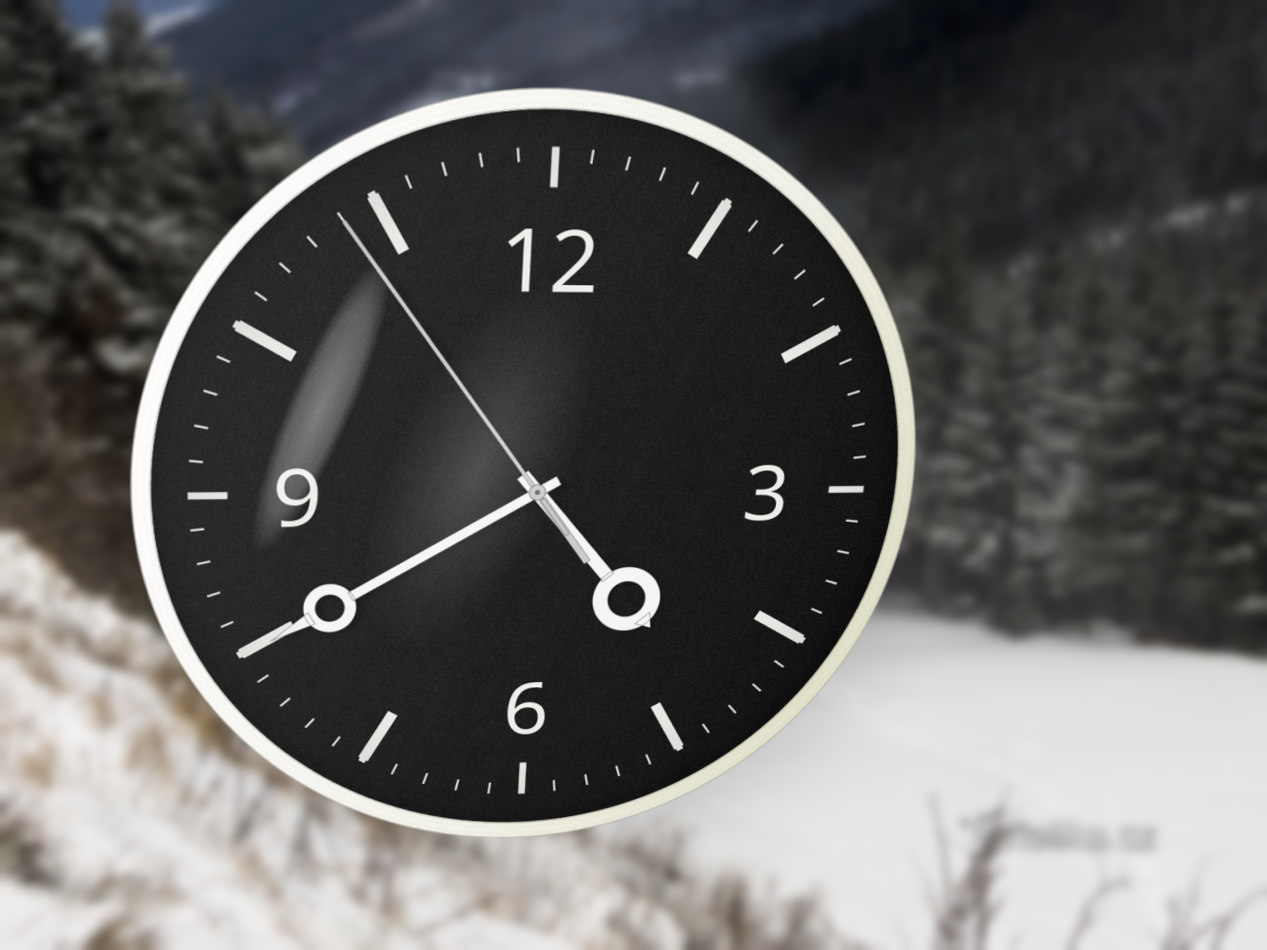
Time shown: **4:39:54**
